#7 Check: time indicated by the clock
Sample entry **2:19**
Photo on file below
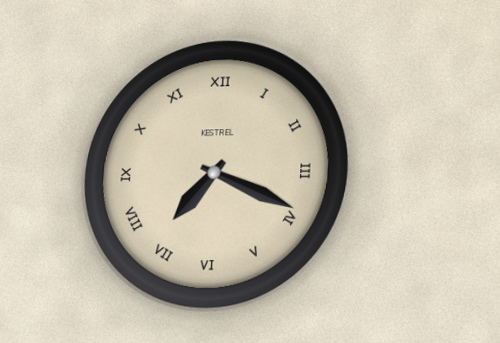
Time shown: **7:19**
